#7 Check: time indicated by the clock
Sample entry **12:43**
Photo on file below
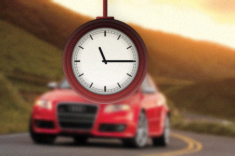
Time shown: **11:15**
